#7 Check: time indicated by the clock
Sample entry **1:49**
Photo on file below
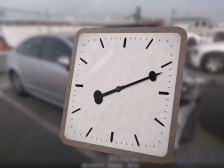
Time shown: **8:11**
